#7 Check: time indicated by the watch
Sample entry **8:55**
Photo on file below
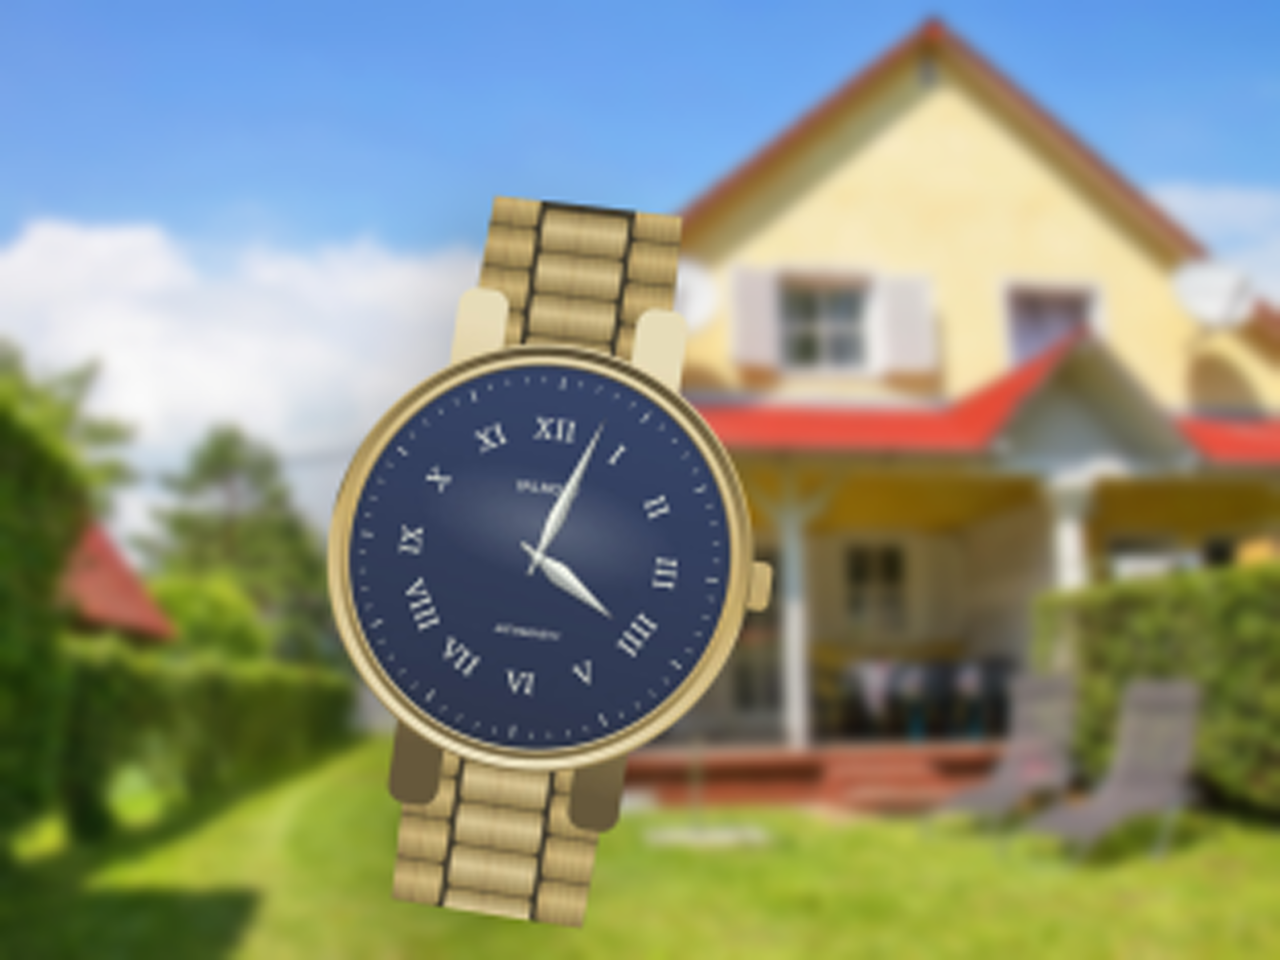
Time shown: **4:03**
